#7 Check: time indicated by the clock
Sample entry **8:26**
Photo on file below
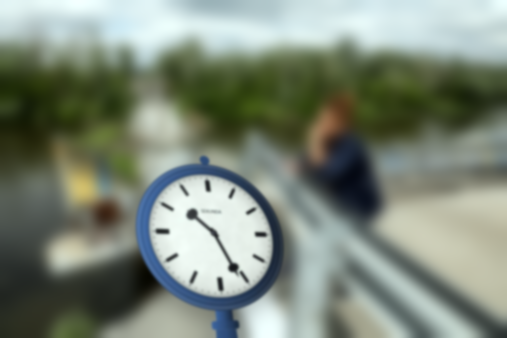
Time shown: **10:26**
